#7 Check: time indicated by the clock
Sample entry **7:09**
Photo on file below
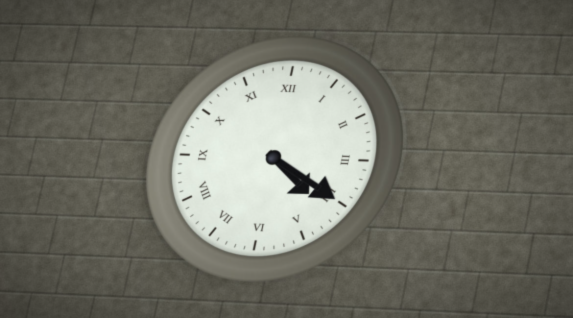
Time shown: **4:20**
